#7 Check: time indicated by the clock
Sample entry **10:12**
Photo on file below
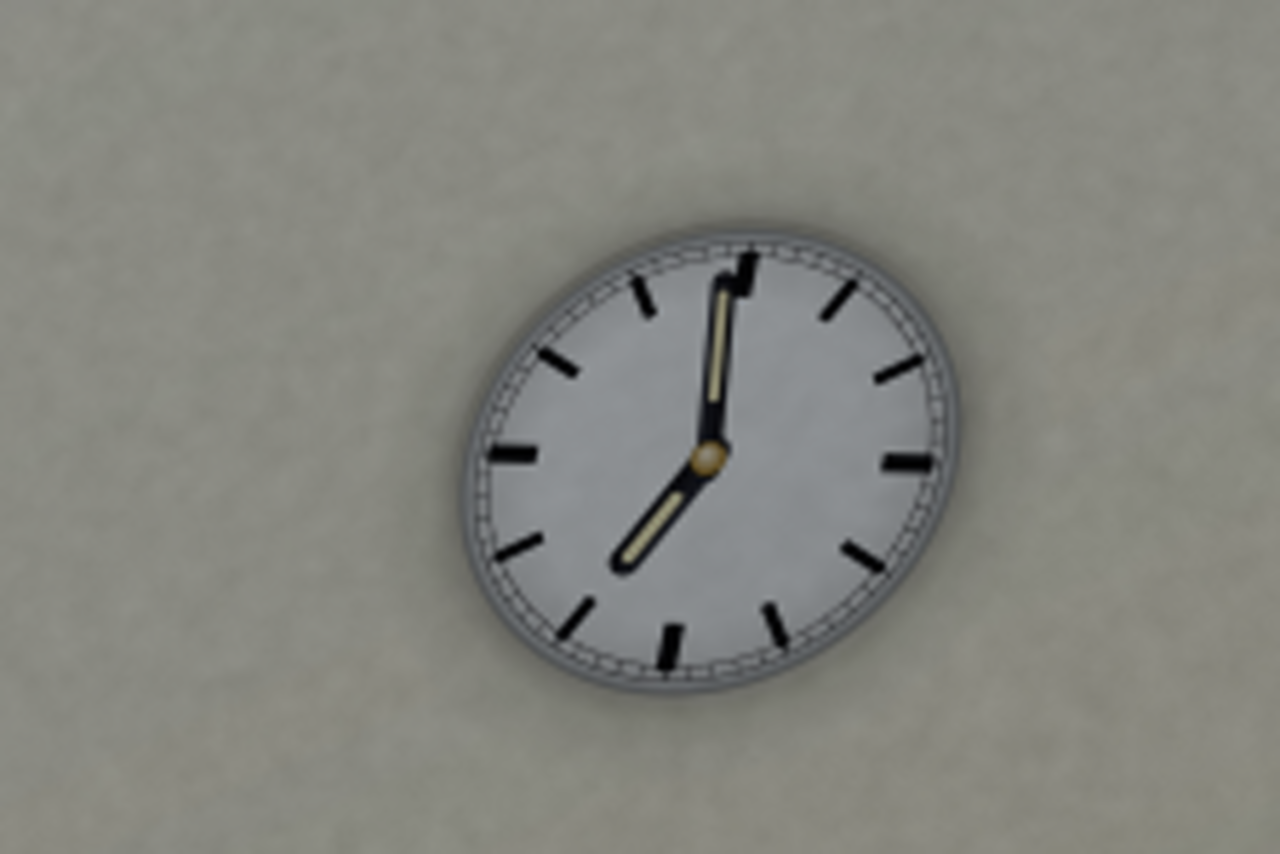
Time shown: **6:59**
